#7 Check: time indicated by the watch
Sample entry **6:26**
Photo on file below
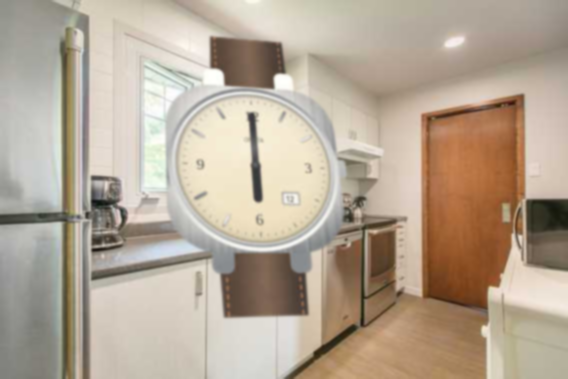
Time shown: **6:00**
